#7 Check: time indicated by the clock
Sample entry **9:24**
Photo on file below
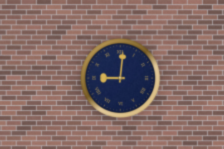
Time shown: **9:01**
